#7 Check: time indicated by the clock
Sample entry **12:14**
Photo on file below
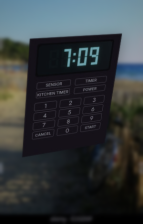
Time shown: **7:09**
